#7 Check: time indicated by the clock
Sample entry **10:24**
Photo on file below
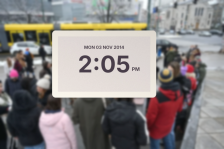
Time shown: **2:05**
